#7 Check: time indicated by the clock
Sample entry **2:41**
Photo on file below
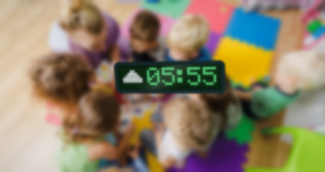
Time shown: **5:55**
